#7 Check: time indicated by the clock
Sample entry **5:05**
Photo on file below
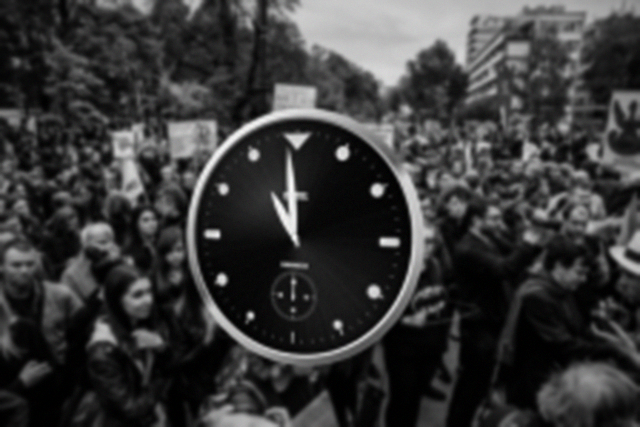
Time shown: **10:59**
